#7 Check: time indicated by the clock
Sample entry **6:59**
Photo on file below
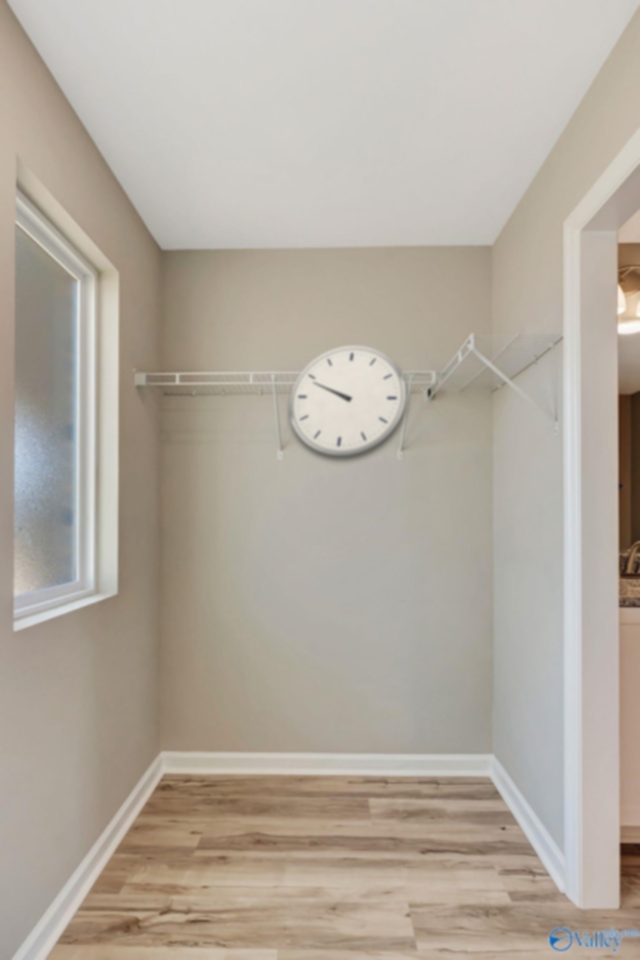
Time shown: **9:49**
